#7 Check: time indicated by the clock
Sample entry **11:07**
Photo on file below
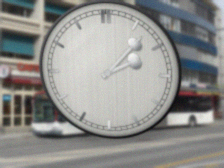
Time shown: **2:07**
